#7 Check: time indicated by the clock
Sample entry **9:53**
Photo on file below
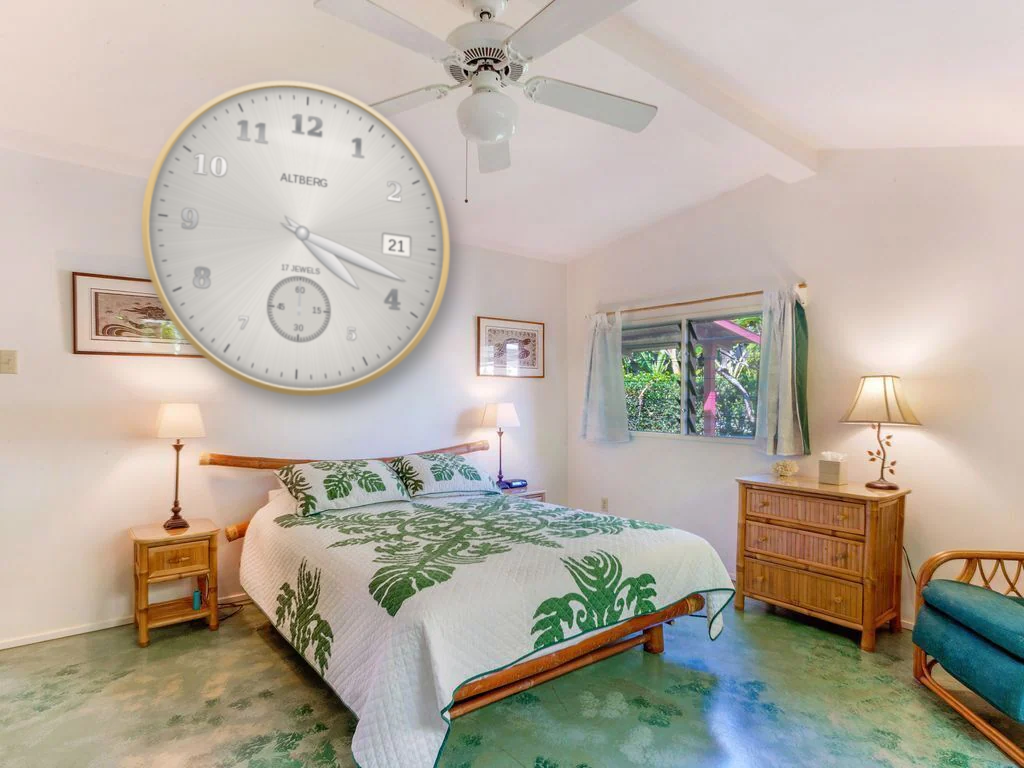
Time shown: **4:18**
